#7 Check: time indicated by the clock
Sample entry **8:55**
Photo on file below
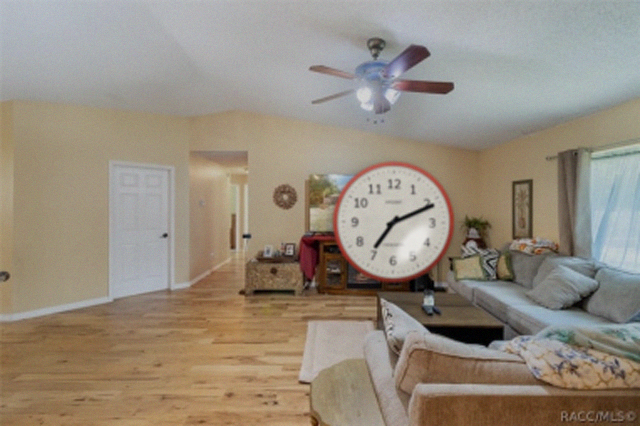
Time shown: **7:11**
